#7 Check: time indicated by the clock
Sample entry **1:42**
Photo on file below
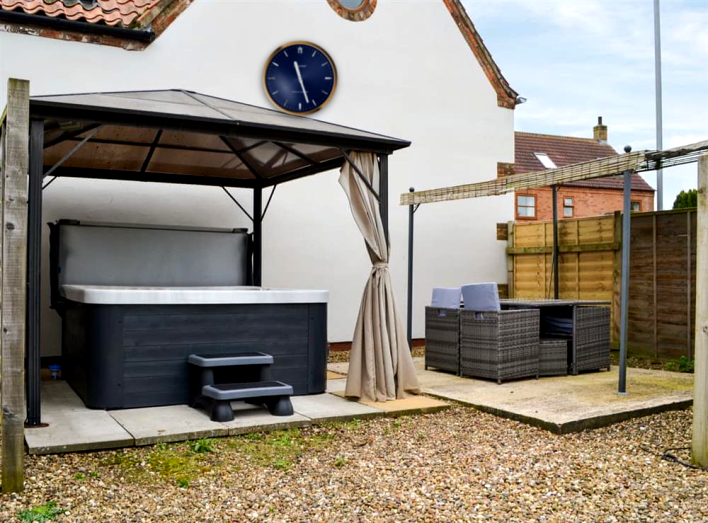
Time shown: **11:27**
